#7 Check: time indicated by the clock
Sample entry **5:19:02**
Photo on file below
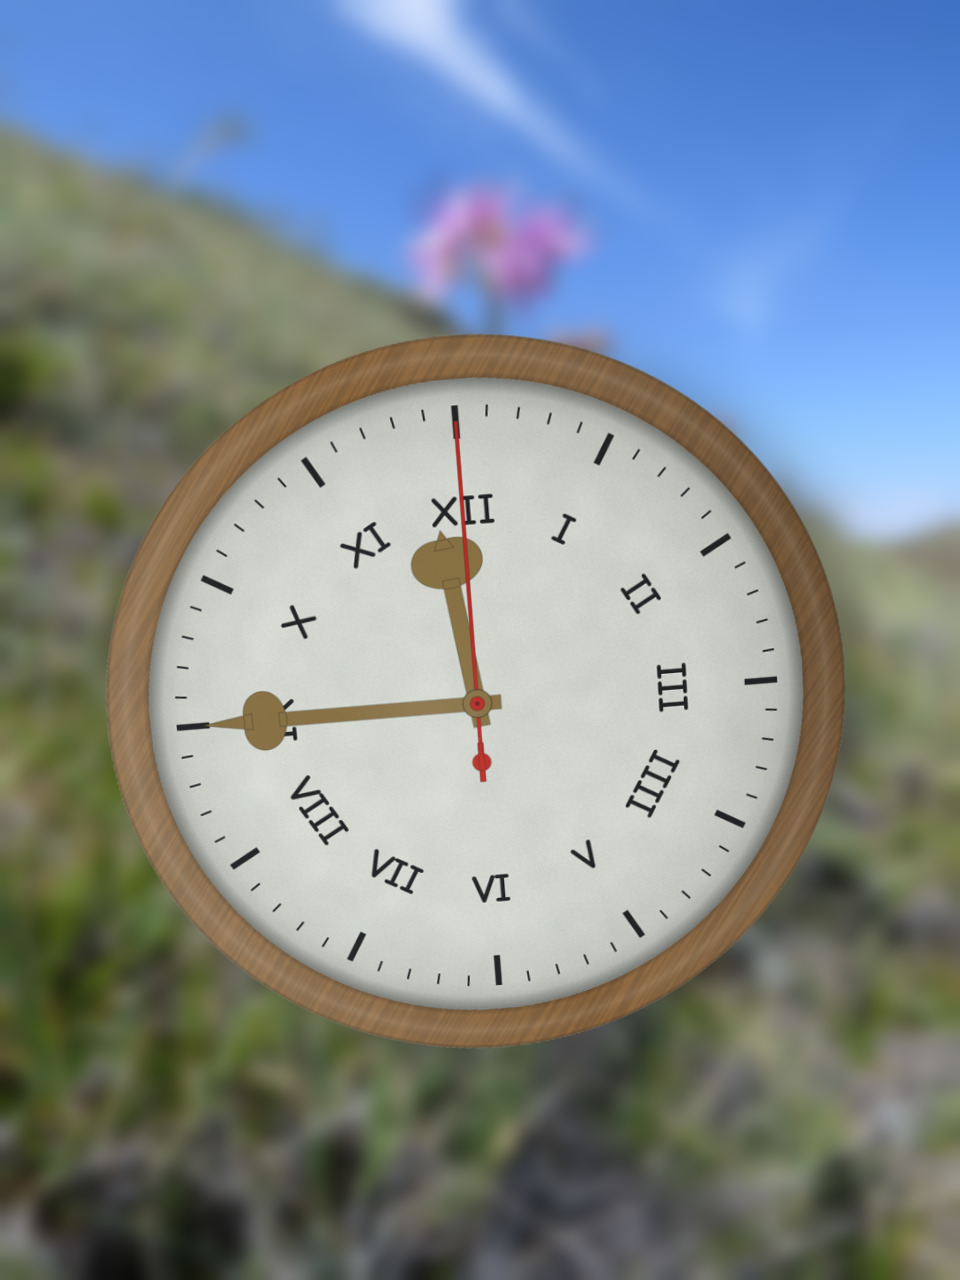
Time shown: **11:45:00**
